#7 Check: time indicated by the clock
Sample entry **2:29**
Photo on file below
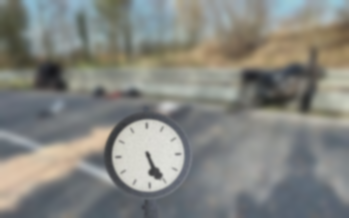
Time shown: **5:26**
